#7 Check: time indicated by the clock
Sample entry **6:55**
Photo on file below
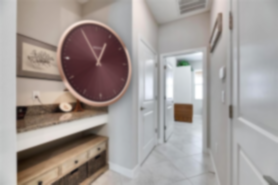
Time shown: **12:55**
